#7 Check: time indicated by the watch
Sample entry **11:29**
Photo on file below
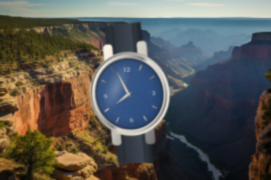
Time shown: **7:56**
